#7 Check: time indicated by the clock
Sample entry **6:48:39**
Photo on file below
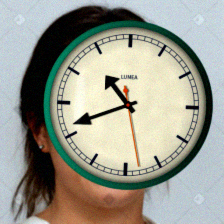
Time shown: **10:41:28**
